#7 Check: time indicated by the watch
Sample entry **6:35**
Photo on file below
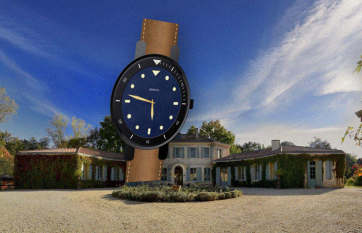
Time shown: **5:47**
